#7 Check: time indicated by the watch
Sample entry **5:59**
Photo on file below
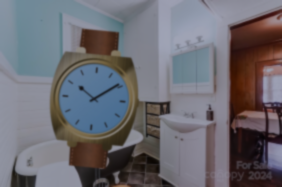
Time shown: **10:09**
